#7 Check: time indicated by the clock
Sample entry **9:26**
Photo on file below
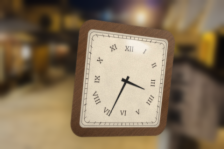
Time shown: **3:34**
